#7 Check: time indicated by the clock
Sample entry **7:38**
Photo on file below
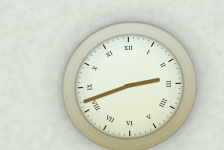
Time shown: **2:42**
